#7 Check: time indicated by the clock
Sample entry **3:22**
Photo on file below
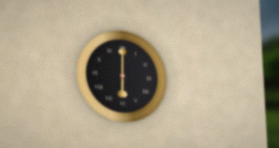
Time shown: **6:00**
